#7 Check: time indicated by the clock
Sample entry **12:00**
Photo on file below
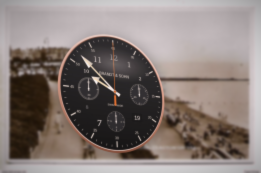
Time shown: **9:52**
